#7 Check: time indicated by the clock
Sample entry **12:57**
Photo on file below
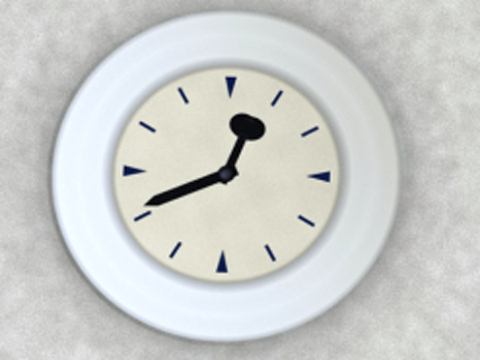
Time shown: **12:41**
